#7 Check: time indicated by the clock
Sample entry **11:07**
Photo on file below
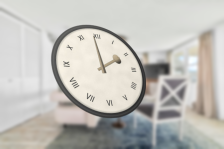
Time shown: **1:59**
